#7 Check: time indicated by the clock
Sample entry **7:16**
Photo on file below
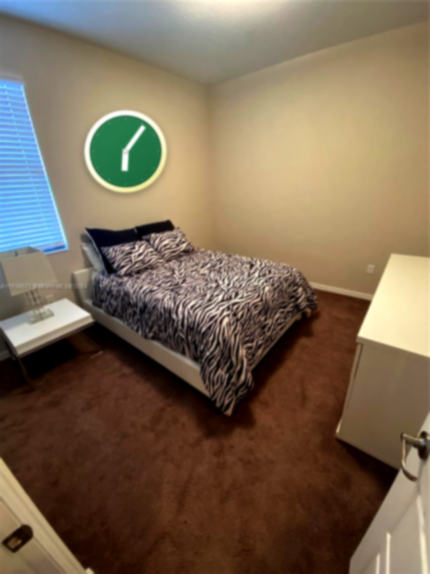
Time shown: **6:06**
